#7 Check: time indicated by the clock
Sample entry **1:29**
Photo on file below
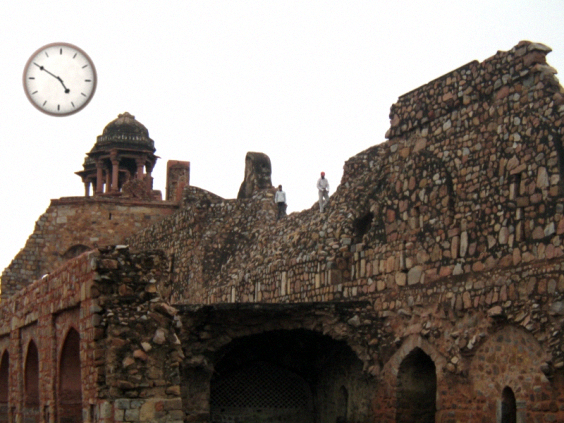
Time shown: **4:50**
